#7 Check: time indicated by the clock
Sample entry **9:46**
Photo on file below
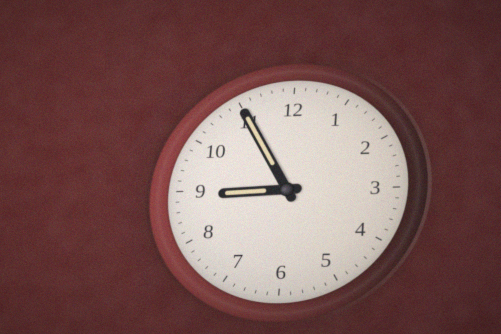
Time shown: **8:55**
